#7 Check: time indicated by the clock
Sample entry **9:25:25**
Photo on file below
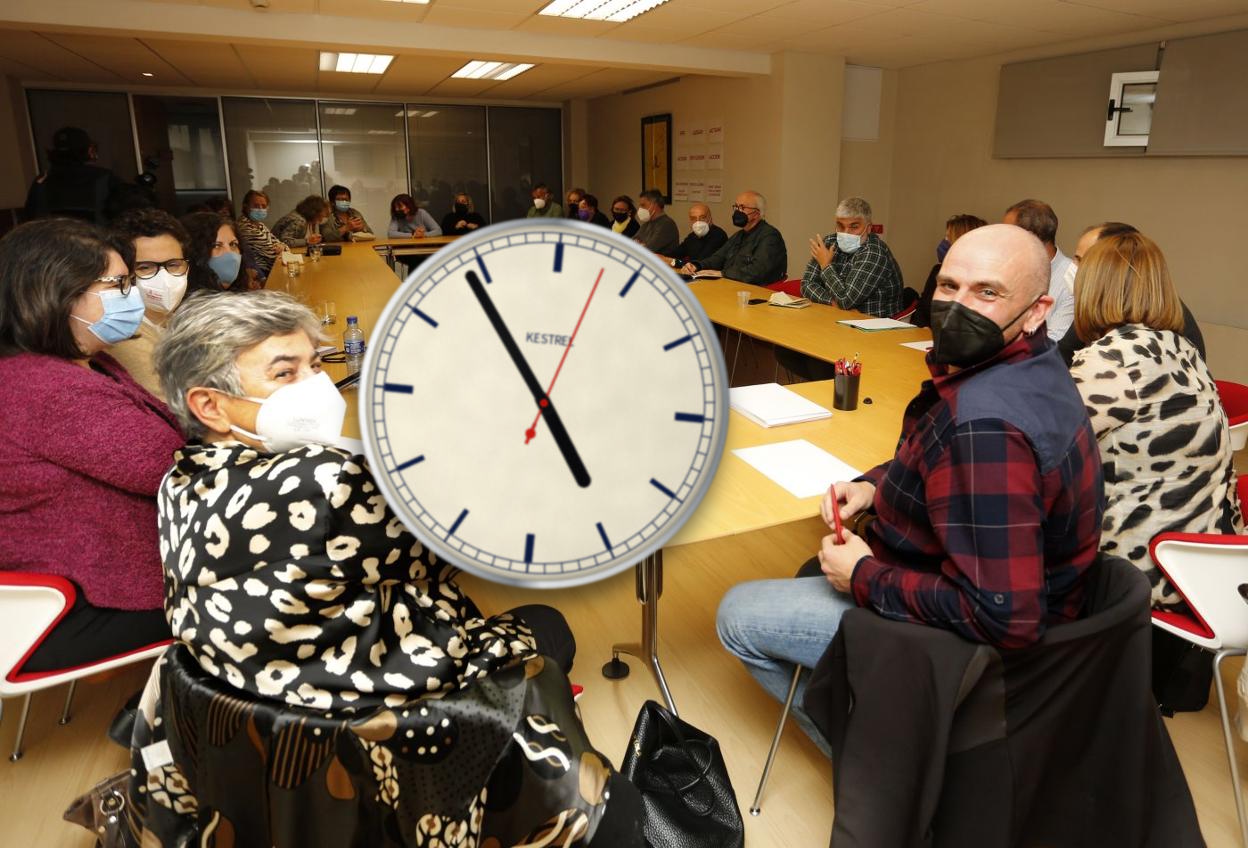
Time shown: **4:54:03**
